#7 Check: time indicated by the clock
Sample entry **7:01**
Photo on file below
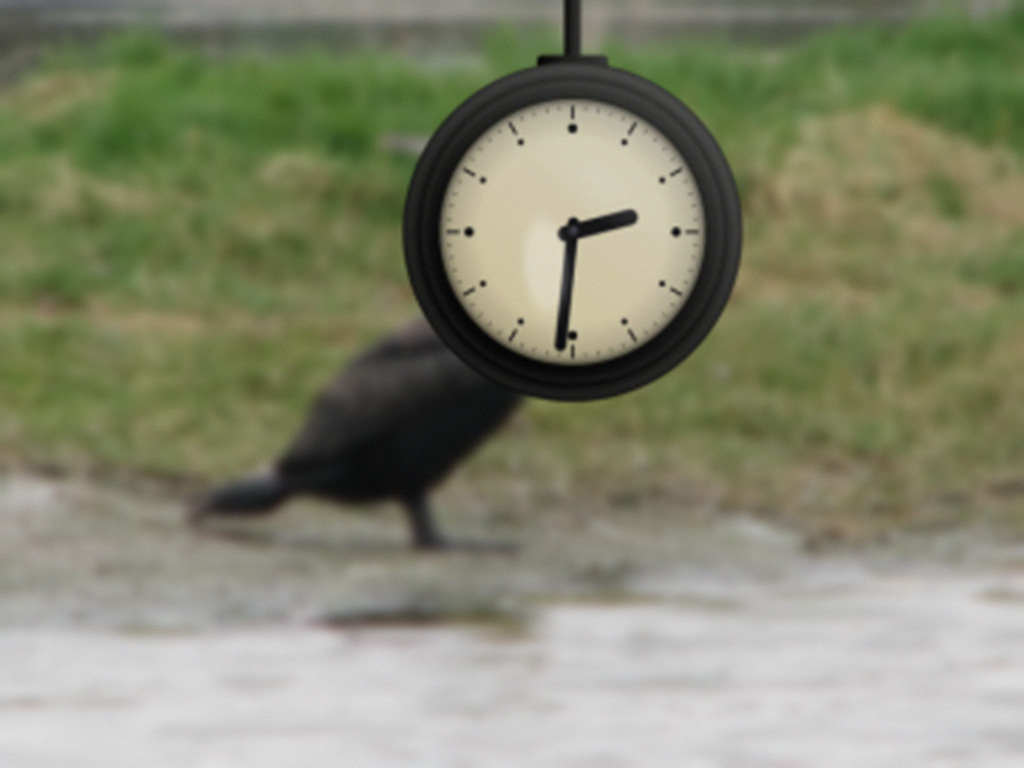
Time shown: **2:31**
